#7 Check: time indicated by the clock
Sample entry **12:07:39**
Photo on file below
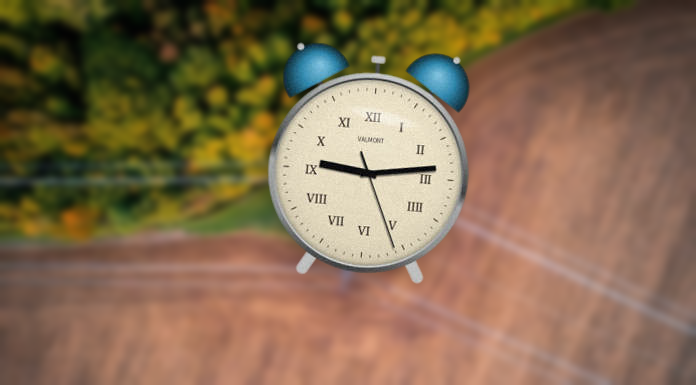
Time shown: **9:13:26**
